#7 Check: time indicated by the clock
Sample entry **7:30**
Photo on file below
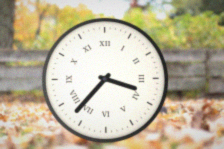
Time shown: **3:37**
